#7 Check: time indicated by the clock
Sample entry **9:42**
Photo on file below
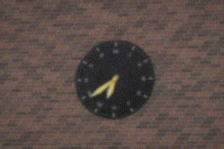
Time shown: **6:39**
